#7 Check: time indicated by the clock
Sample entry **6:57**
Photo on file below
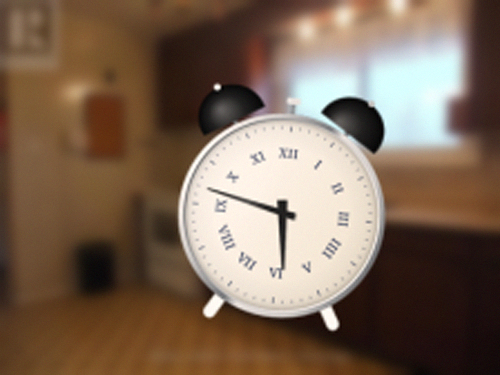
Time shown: **5:47**
